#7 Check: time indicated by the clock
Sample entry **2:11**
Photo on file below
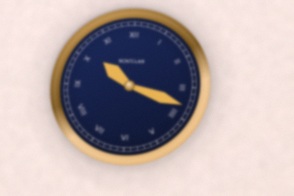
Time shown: **10:18**
